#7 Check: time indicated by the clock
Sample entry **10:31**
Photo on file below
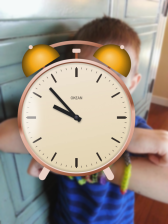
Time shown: **9:53**
